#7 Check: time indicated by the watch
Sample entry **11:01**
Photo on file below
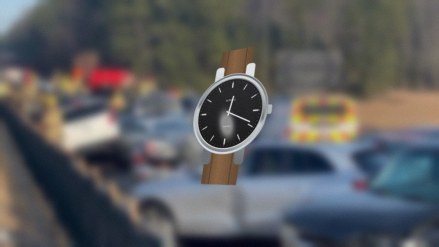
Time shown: **12:19**
